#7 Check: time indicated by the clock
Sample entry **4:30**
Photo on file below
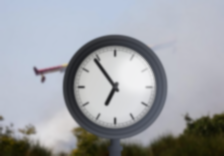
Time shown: **6:54**
